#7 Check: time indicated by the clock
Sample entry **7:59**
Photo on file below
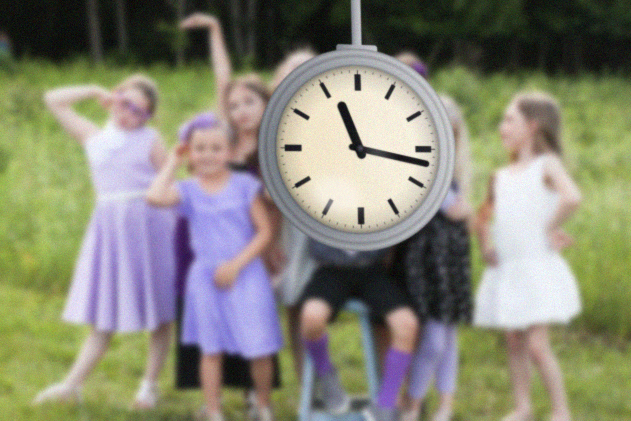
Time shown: **11:17**
